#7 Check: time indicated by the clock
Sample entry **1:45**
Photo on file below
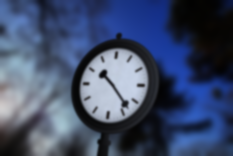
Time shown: **10:23**
